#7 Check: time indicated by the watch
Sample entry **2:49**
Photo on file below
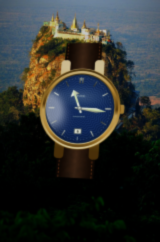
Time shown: **11:16**
